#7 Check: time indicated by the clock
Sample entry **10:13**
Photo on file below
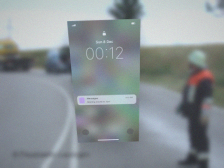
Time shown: **0:12**
